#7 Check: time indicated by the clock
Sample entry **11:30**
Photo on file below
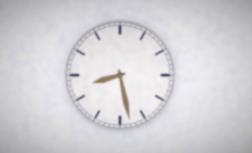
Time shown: **8:28**
